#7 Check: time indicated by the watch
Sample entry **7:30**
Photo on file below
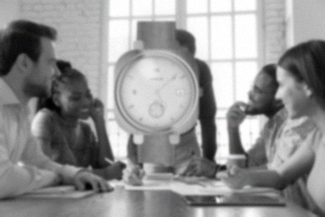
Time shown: **5:08**
